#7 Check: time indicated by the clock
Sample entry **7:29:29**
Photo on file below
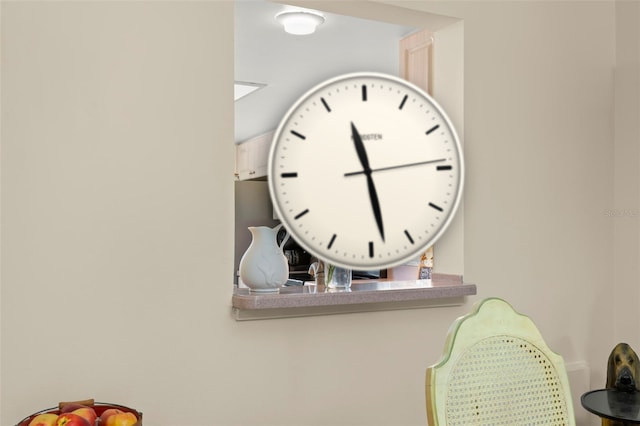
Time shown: **11:28:14**
